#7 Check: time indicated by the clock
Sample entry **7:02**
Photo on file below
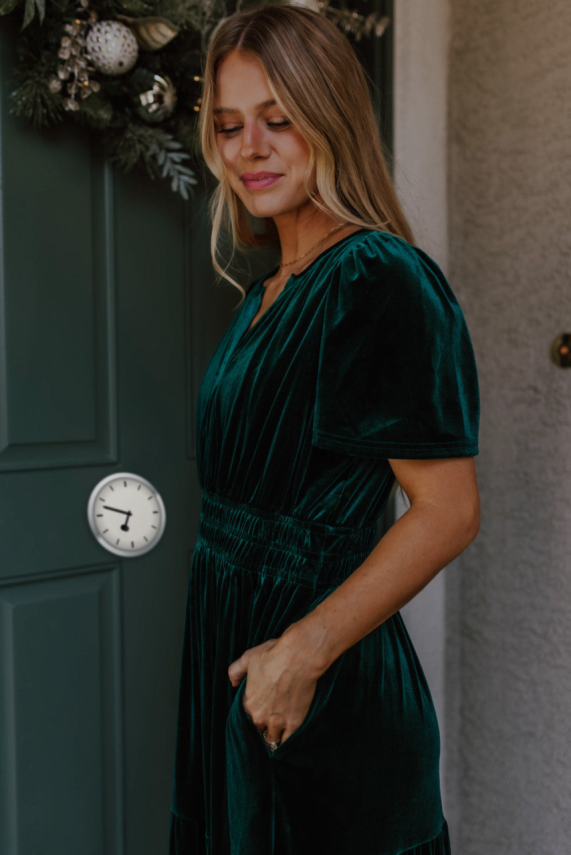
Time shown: **6:48**
